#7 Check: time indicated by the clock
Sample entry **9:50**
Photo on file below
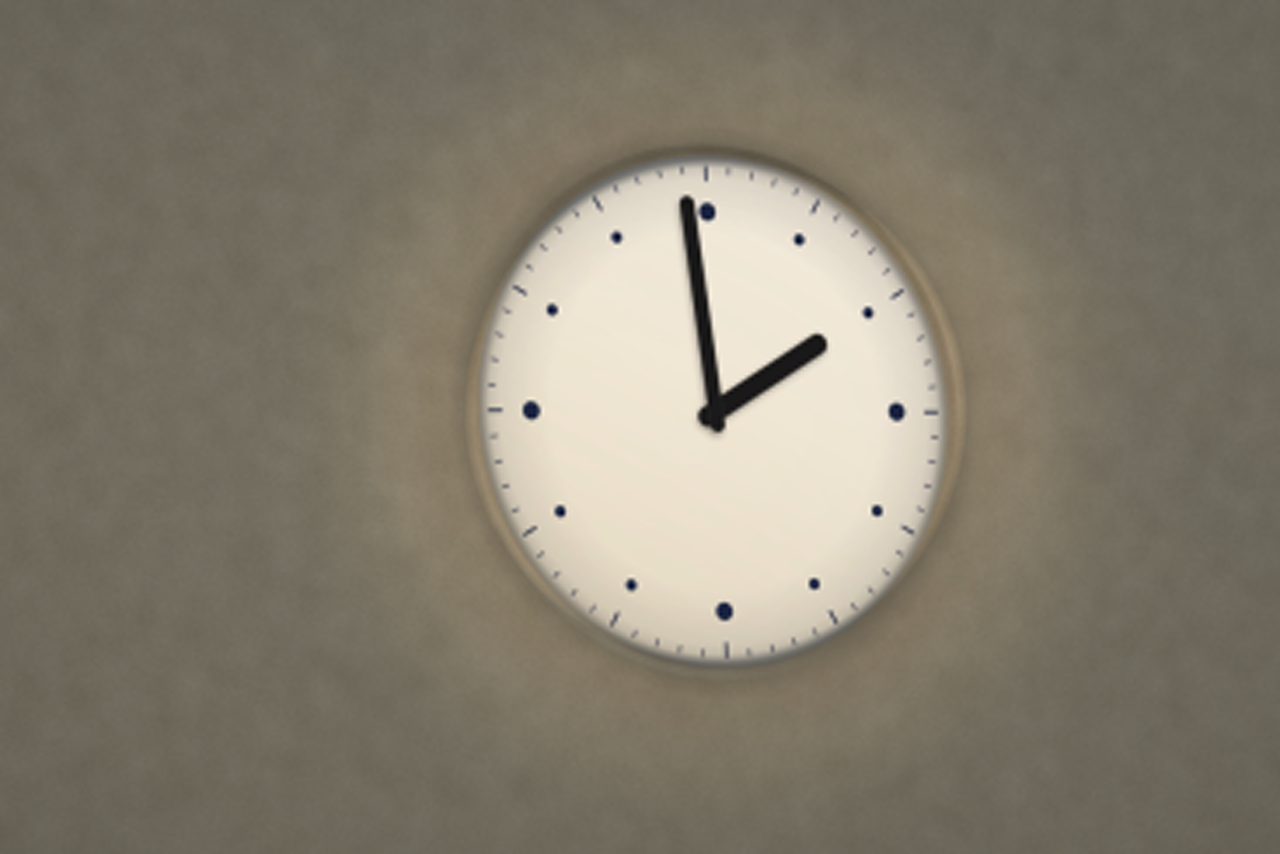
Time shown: **1:59**
